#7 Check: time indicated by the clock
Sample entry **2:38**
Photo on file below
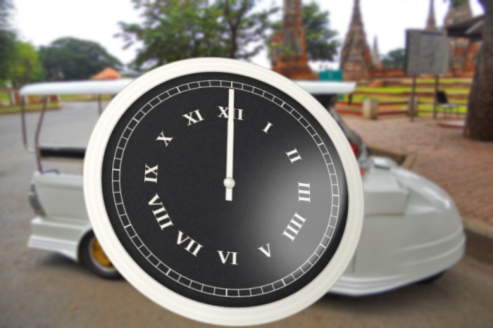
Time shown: **12:00**
